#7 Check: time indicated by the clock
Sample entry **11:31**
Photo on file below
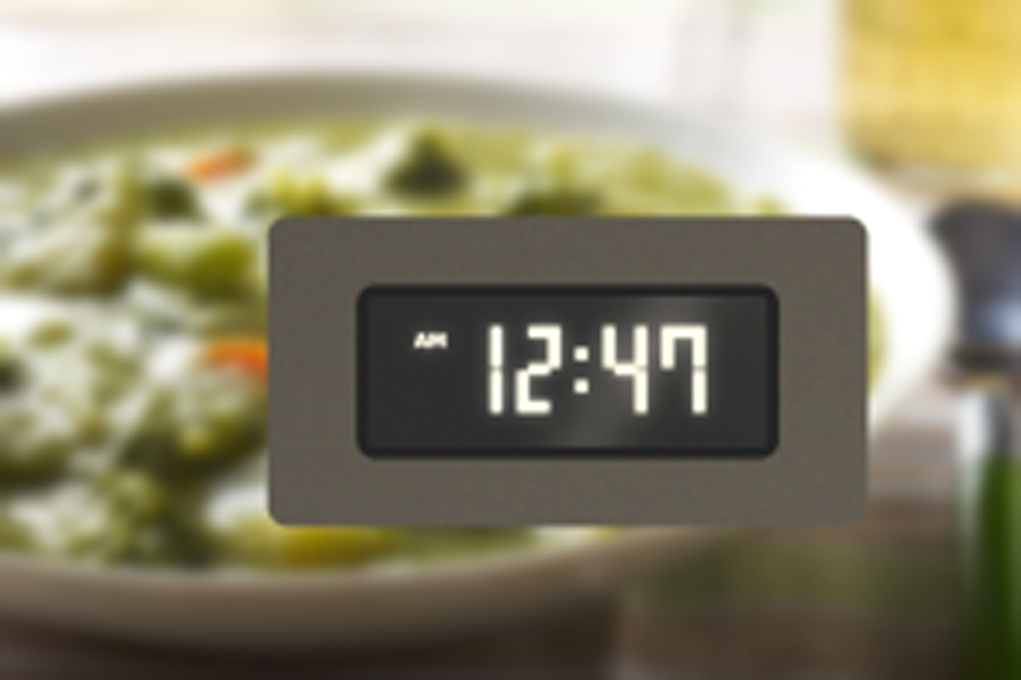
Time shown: **12:47**
